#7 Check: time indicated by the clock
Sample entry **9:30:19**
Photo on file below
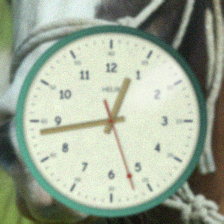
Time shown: **12:43:27**
